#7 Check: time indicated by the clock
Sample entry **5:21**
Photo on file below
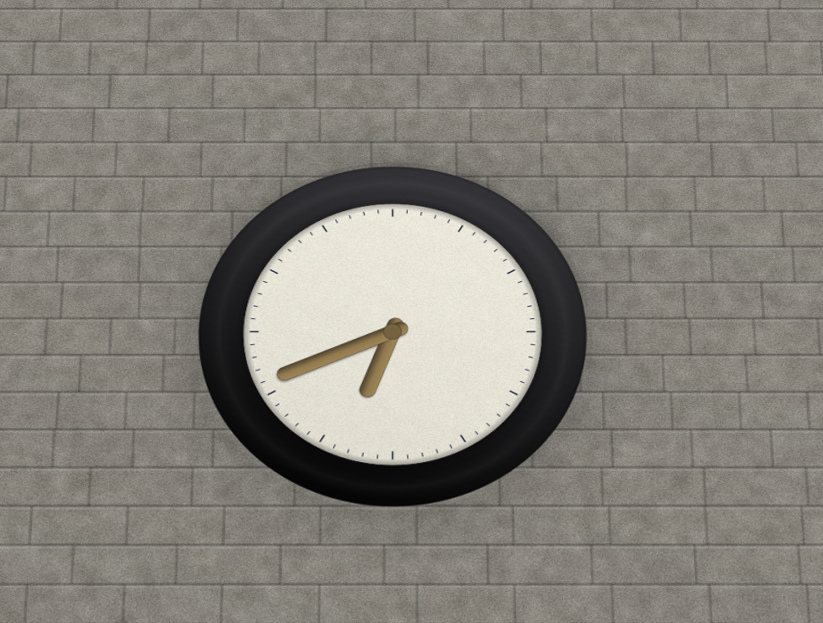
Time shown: **6:41**
